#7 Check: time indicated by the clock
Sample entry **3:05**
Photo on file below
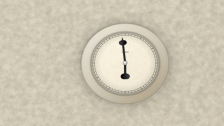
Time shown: **5:59**
